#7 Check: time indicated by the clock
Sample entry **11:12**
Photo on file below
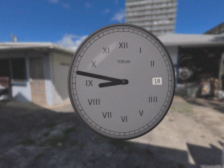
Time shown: **8:47**
